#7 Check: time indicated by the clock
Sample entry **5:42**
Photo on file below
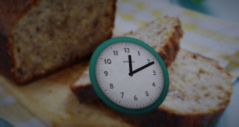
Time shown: **12:11**
